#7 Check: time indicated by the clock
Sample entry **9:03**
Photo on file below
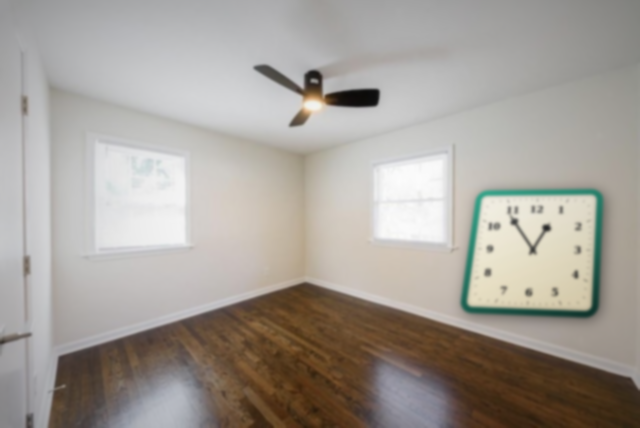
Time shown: **12:54**
